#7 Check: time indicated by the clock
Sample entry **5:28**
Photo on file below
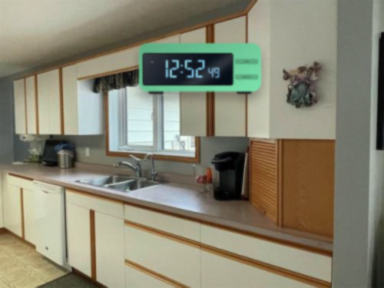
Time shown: **12:52**
